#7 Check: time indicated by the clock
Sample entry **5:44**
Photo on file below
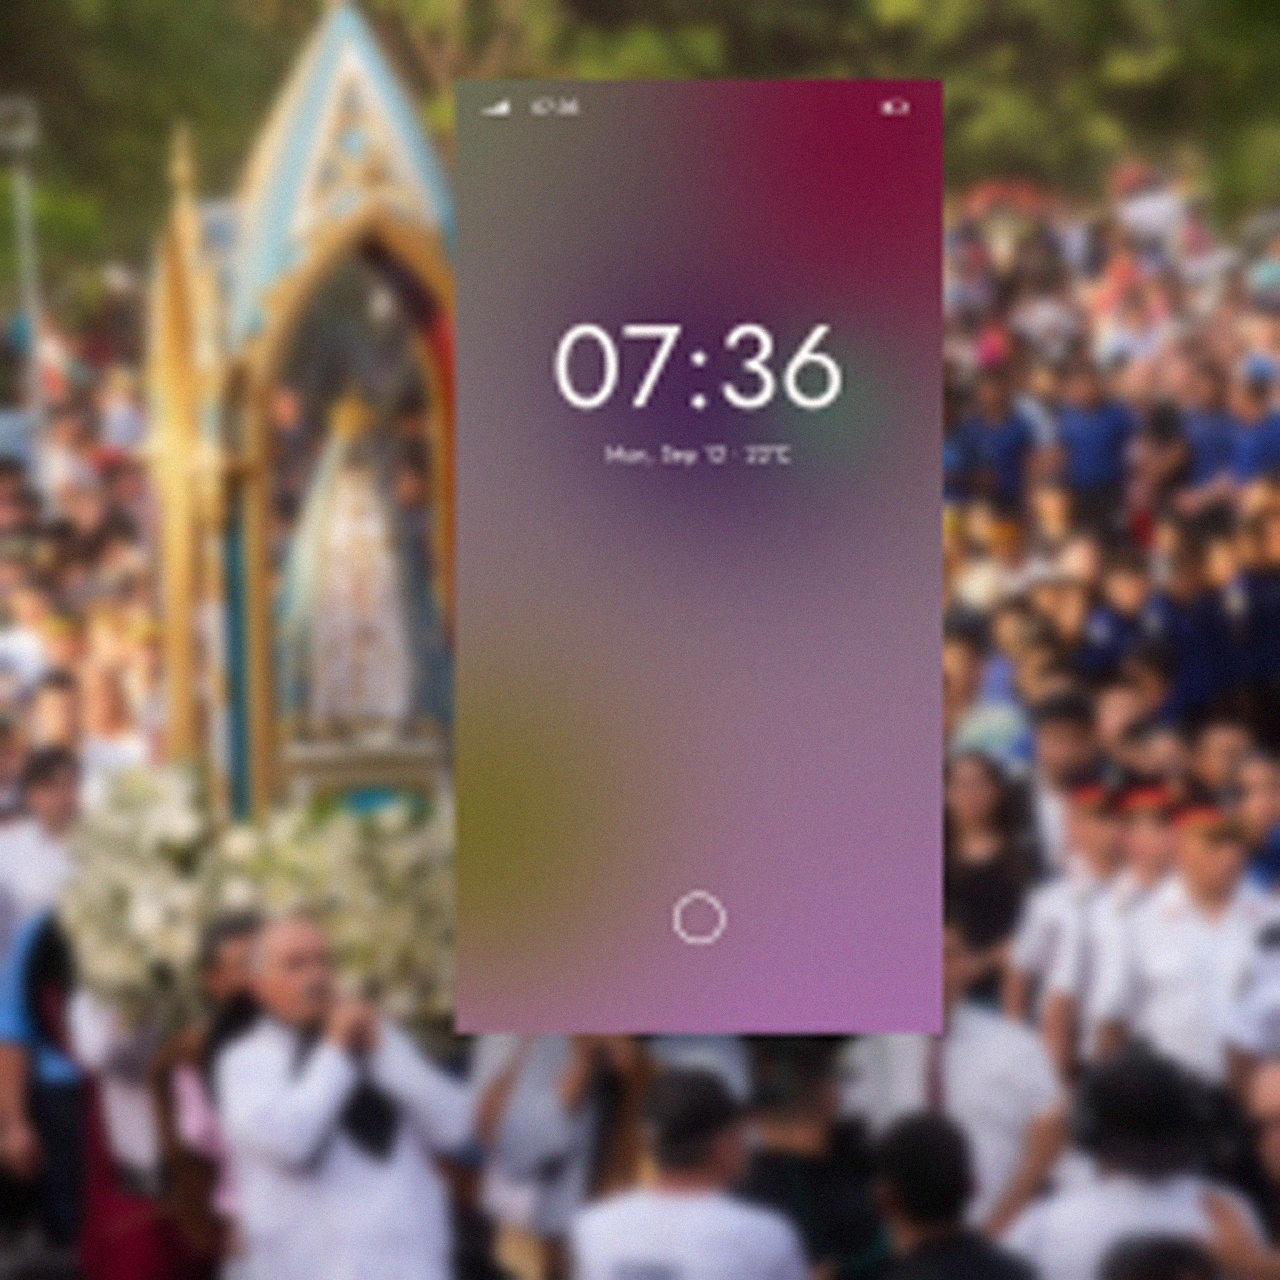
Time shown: **7:36**
